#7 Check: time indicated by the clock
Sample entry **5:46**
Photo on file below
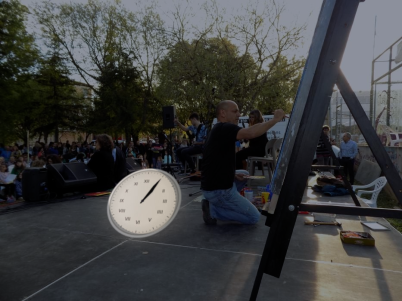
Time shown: **1:05**
